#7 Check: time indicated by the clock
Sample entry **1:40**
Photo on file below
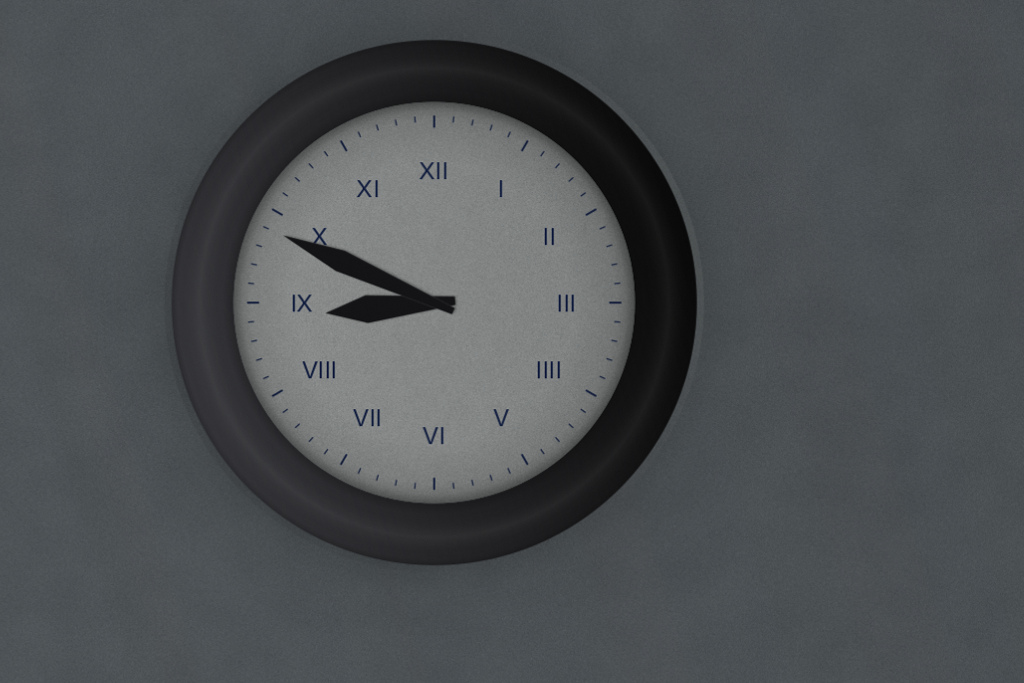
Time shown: **8:49**
